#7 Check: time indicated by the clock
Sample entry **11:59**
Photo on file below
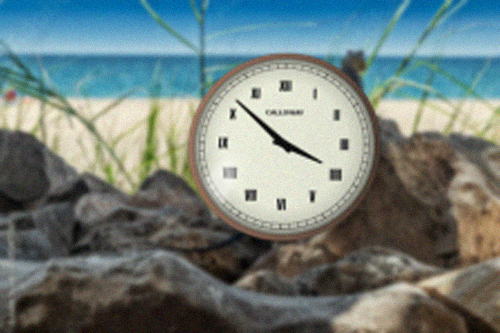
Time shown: **3:52**
